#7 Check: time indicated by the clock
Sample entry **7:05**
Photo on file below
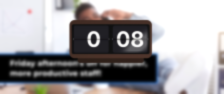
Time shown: **0:08**
